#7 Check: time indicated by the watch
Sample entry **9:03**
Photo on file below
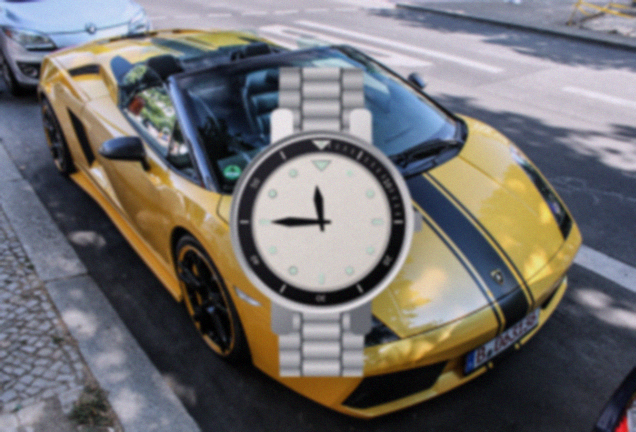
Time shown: **11:45**
